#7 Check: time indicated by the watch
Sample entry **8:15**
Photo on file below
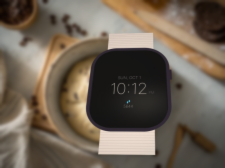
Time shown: **10:12**
